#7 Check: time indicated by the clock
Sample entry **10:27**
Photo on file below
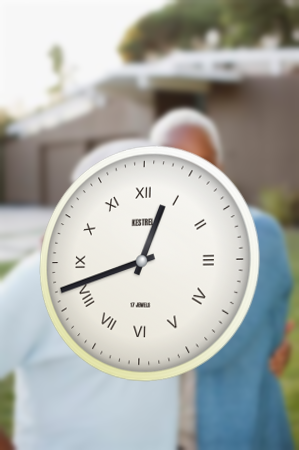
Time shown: **12:42**
